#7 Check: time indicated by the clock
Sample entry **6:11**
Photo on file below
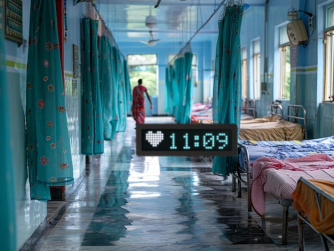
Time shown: **11:09**
